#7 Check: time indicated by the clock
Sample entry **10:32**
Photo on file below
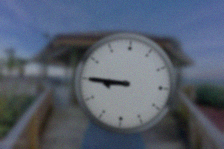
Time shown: **8:45**
